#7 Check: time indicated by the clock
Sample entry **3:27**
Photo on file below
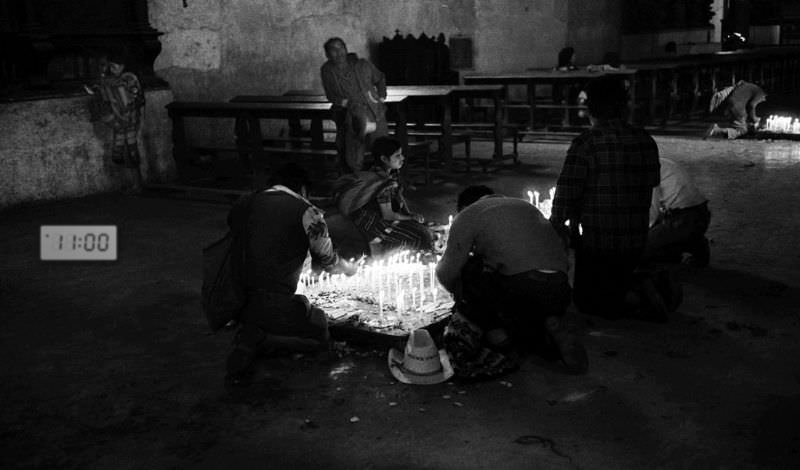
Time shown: **11:00**
